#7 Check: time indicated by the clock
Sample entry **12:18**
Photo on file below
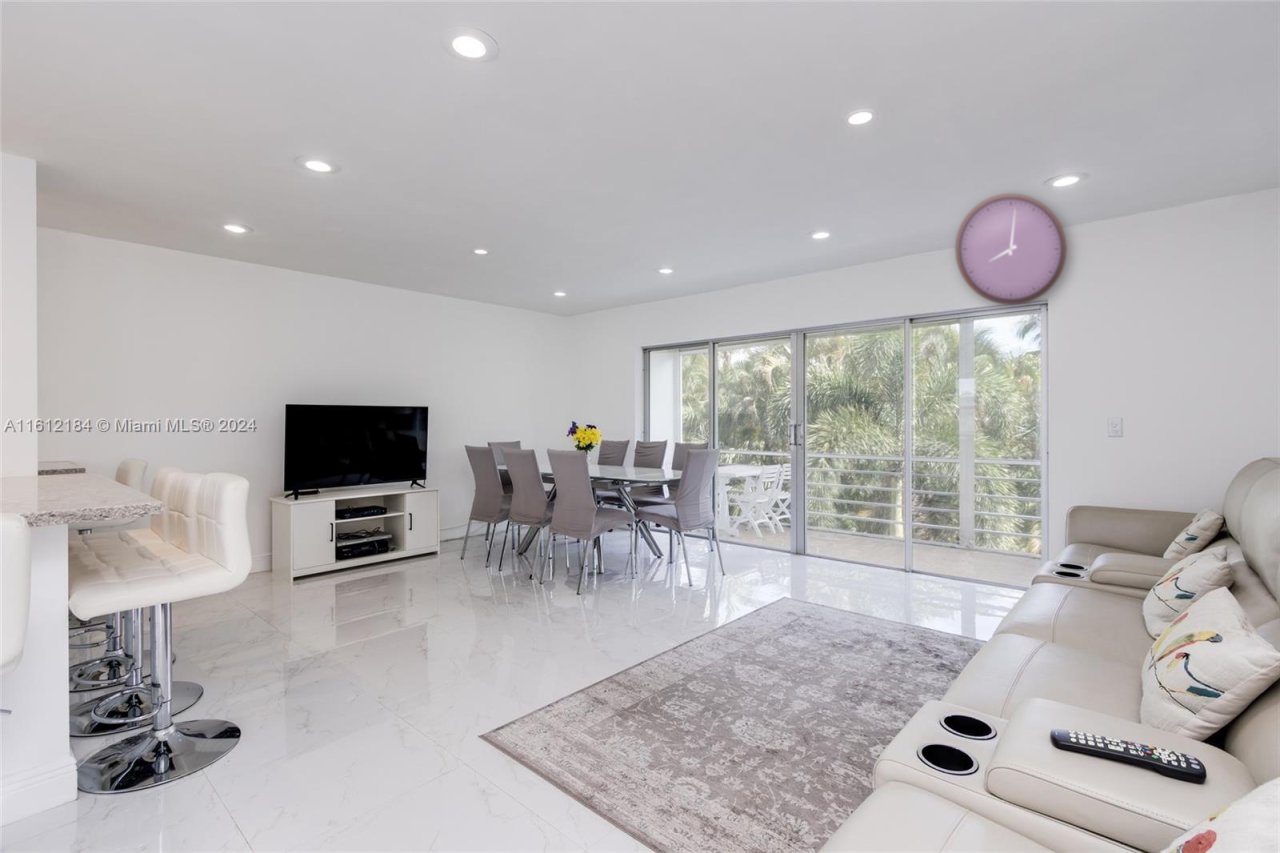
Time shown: **8:01**
